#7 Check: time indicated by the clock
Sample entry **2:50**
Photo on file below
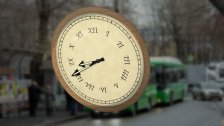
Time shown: **8:41**
